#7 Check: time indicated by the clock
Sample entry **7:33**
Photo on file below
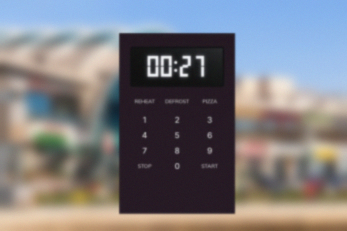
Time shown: **0:27**
